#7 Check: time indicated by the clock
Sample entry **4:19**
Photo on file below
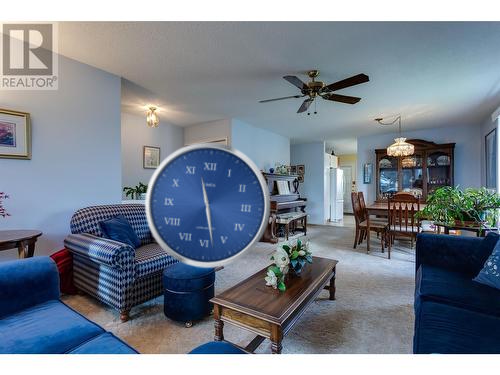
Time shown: **11:28**
